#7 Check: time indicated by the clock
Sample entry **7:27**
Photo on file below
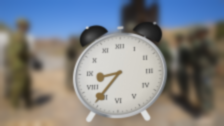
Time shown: **8:36**
